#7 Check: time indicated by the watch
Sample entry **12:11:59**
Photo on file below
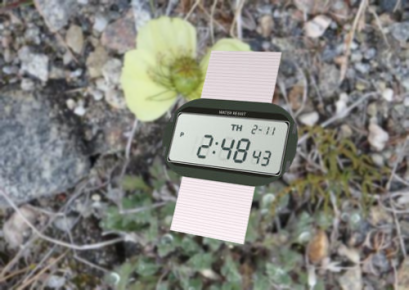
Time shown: **2:48:43**
